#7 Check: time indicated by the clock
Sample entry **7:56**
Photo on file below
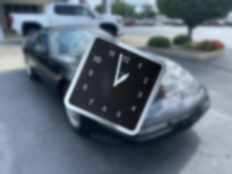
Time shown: **12:58**
